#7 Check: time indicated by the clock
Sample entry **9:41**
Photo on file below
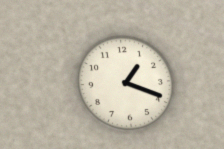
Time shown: **1:19**
